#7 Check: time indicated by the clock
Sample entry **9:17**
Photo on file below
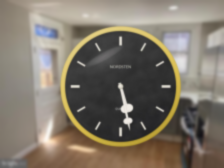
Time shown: **5:28**
